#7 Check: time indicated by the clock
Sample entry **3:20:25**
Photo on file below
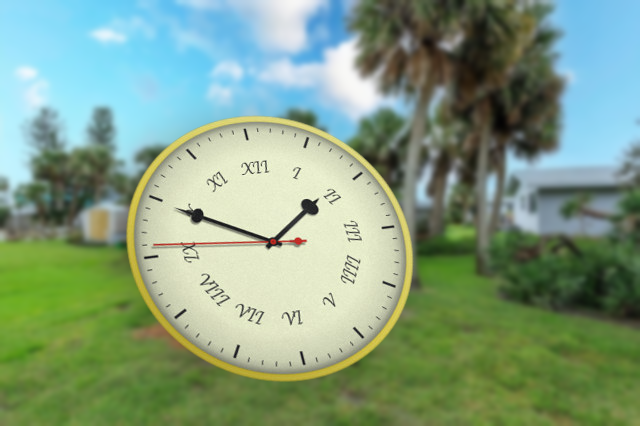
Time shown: **1:49:46**
